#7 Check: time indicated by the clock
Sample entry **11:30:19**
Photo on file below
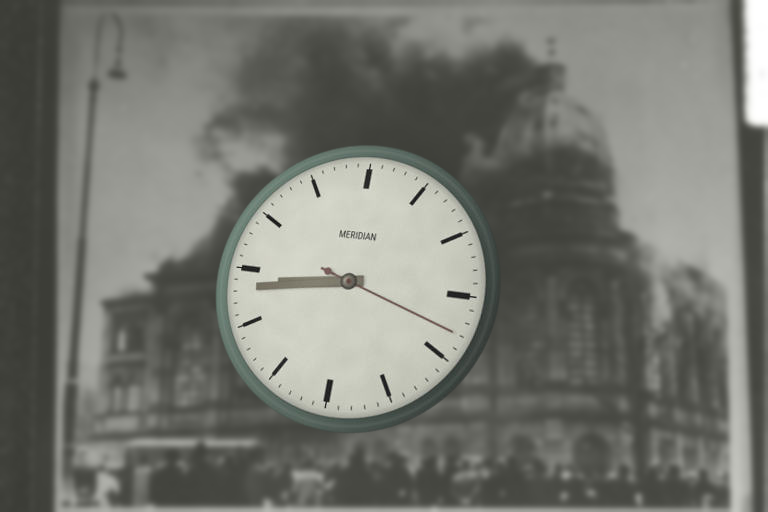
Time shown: **8:43:18**
